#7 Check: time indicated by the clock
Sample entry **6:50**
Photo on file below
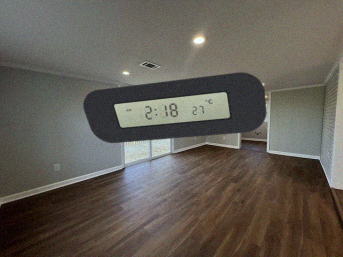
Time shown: **2:18**
